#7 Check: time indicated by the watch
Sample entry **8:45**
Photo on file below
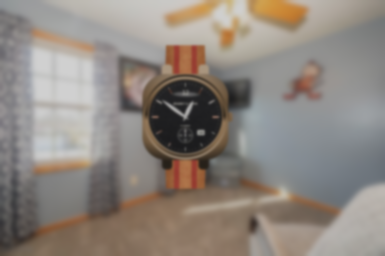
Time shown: **12:51**
